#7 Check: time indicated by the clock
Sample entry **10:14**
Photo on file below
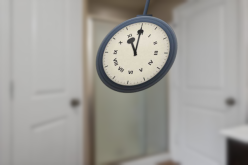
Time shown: **11:00**
